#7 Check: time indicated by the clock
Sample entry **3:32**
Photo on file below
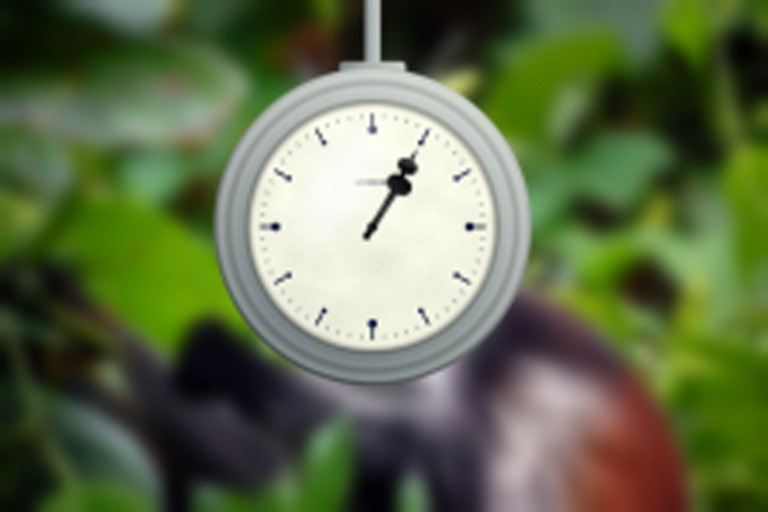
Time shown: **1:05**
